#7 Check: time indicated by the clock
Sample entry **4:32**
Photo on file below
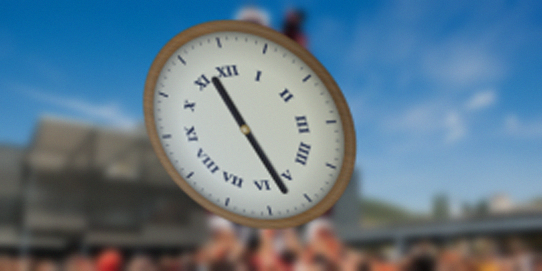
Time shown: **11:27**
